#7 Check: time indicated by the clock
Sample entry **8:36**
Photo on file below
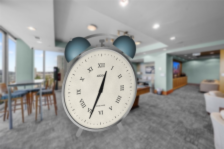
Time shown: **12:34**
